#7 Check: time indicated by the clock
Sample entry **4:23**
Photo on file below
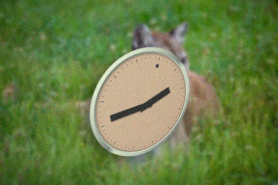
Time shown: **1:41**
